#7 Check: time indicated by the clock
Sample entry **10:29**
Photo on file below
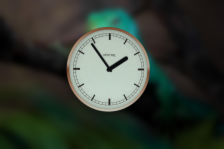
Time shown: **1:54**
